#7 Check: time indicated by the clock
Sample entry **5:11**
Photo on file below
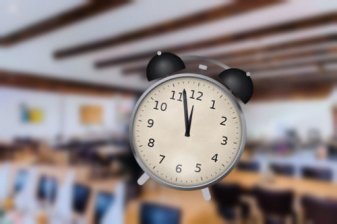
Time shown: **11:57**
